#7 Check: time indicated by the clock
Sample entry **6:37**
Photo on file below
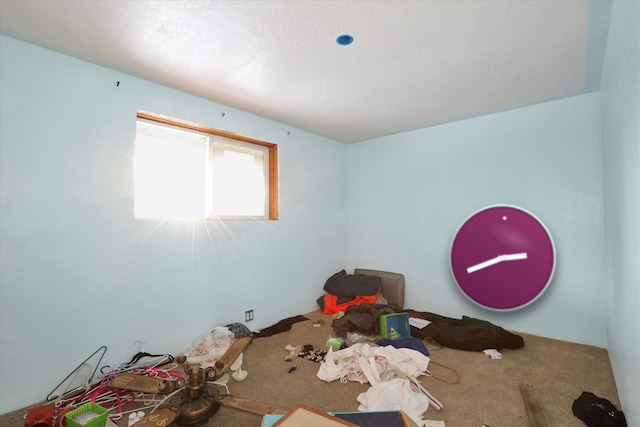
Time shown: **2:41**
